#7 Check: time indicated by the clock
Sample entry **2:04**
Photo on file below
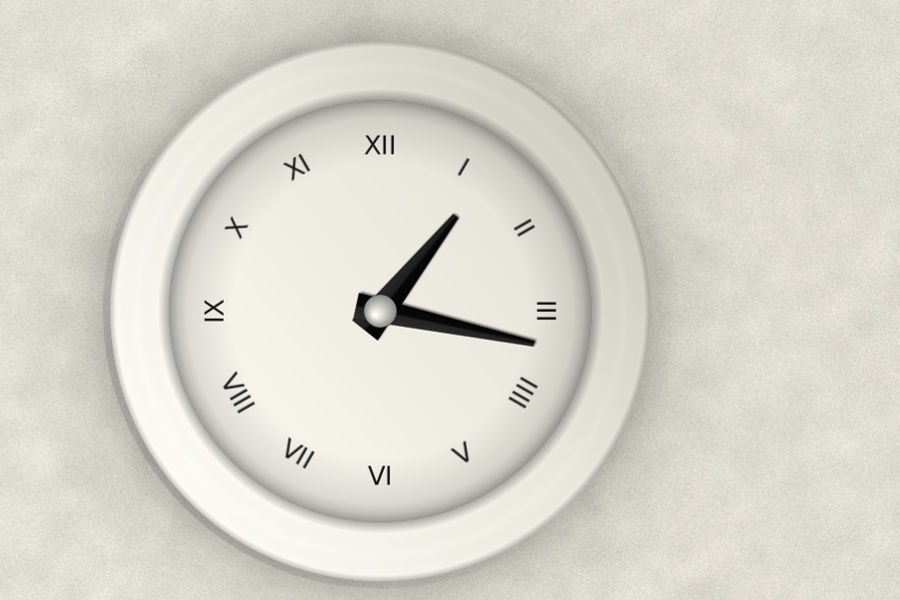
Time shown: **1:17**
